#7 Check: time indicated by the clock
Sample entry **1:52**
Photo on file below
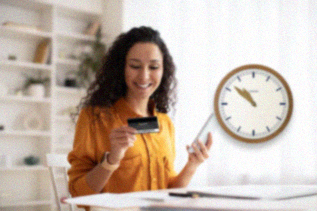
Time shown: **10:52**
